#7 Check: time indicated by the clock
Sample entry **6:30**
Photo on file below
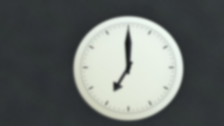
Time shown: **7:00**
